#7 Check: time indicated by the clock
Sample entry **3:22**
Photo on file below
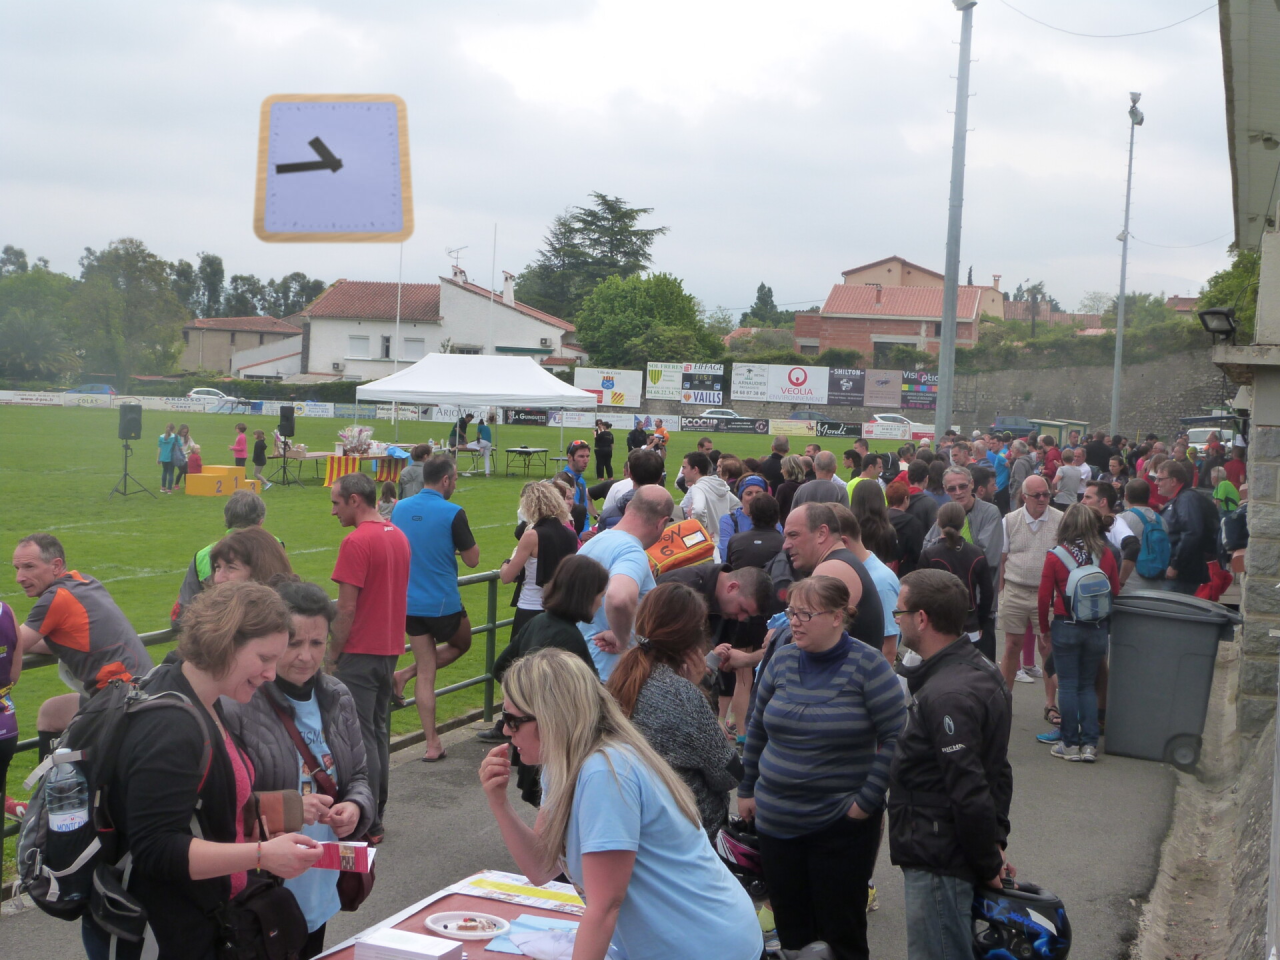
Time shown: **10:44**
